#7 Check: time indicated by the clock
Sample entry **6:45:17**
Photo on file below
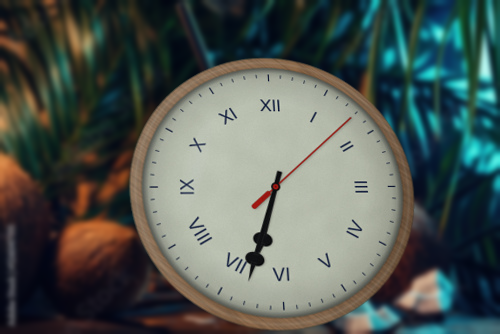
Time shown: **6:33:08**
